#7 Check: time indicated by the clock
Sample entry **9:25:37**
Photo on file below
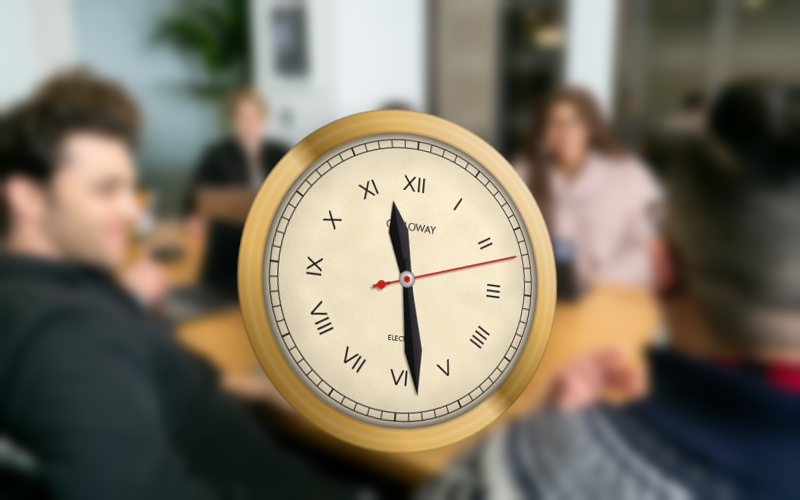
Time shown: **11:28:12**
